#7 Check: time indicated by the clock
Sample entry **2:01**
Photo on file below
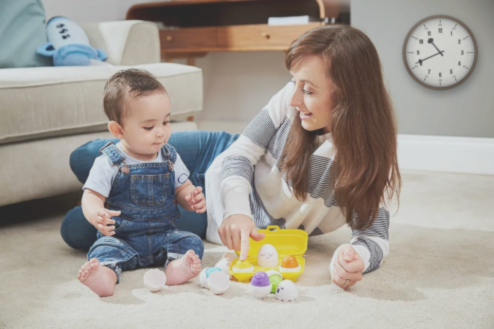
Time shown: **10:41**
